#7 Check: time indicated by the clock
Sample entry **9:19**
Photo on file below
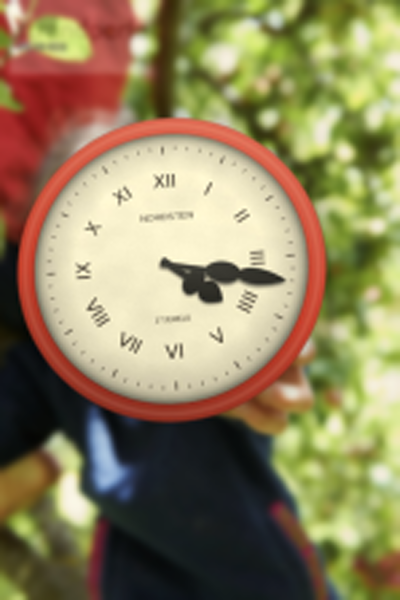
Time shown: **4:17**
